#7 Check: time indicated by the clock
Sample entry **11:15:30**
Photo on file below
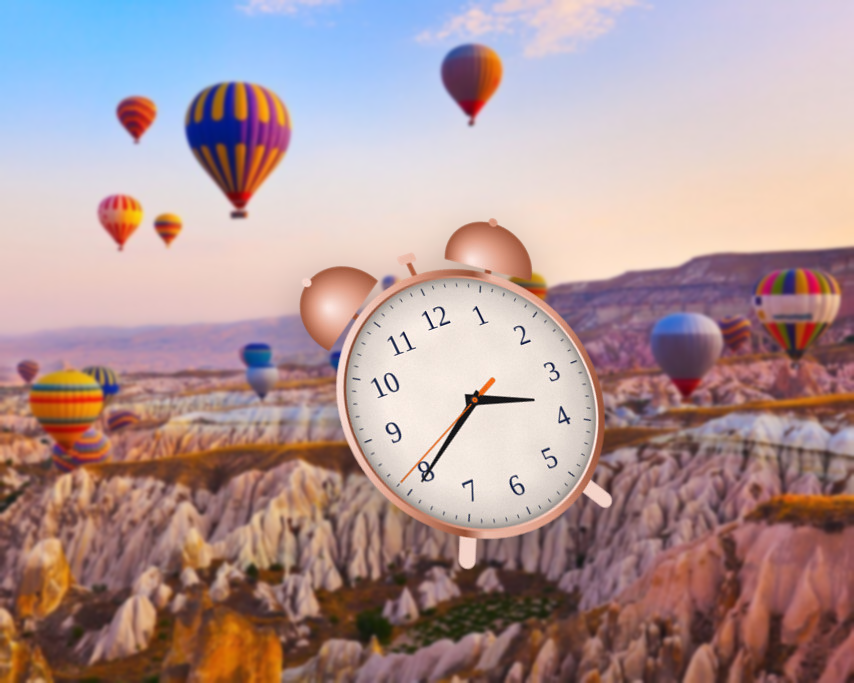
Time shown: **3:39:41**
